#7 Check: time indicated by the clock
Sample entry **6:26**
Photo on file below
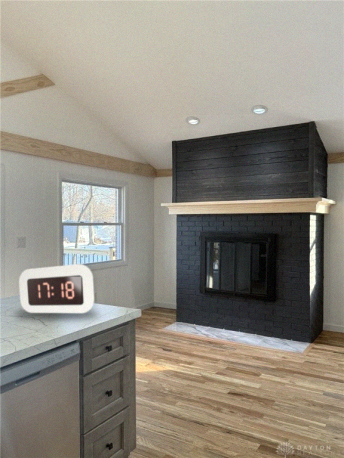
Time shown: **17:18**
